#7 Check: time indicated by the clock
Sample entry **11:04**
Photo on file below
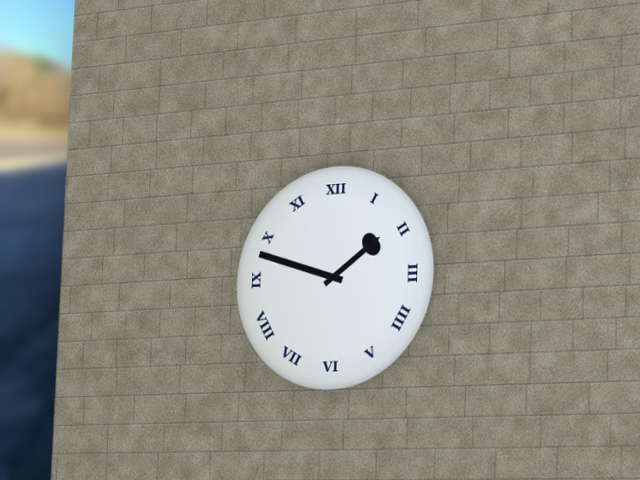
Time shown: **1:48**
